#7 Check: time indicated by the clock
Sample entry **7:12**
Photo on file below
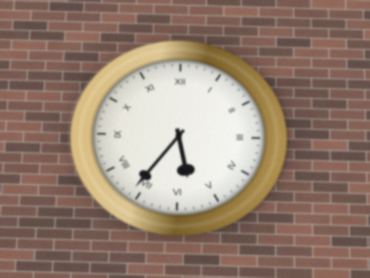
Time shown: **5:36**
